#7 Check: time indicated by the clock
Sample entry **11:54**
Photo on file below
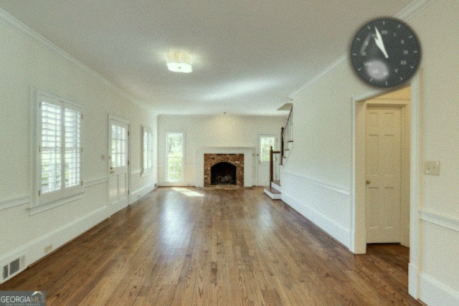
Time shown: **10:57**
